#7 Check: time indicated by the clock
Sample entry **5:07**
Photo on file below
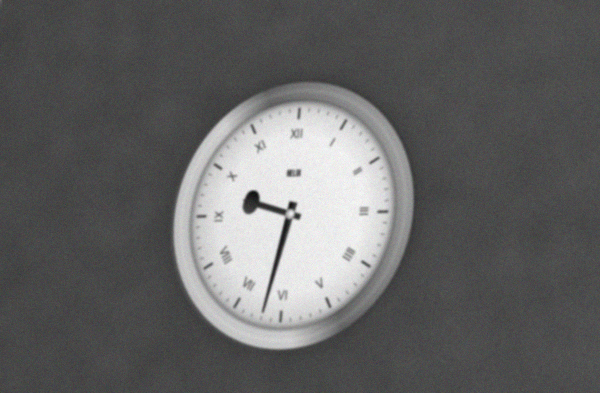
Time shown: **9:32**
